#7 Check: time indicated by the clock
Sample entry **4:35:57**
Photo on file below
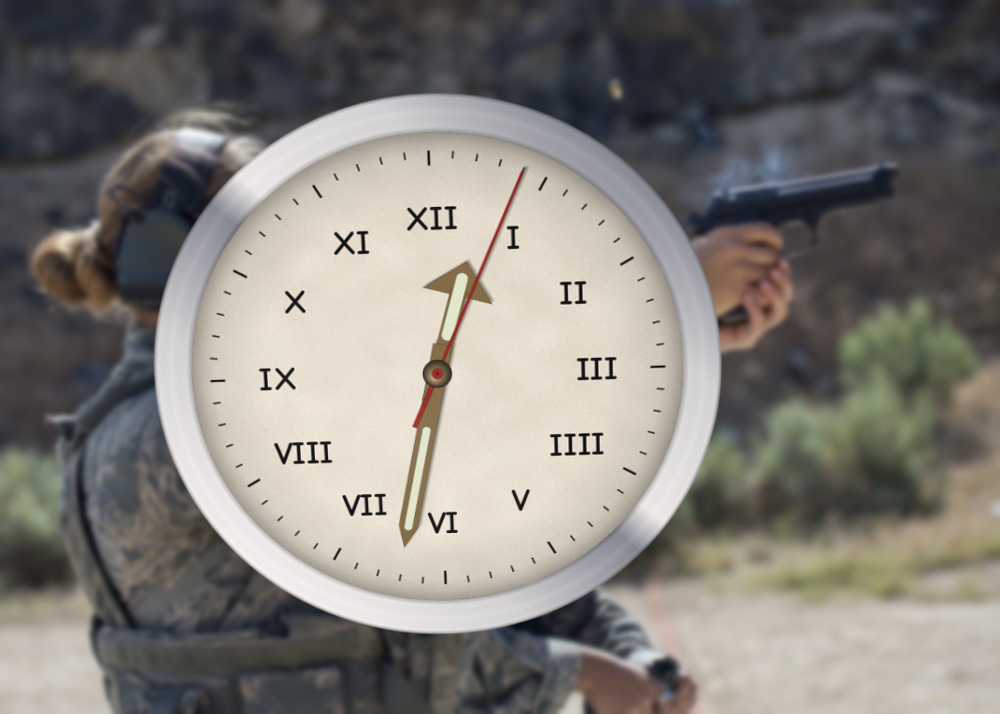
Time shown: **12:32:04**
